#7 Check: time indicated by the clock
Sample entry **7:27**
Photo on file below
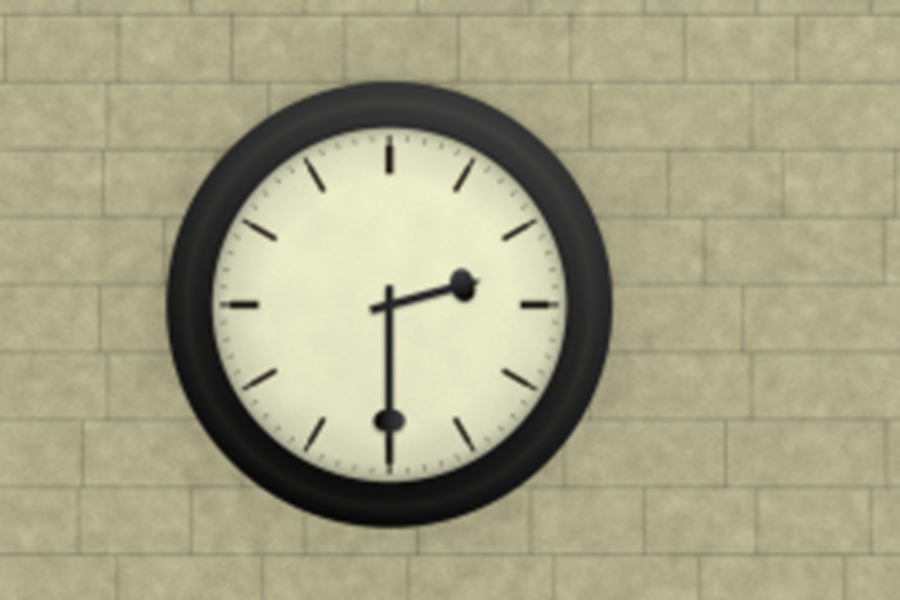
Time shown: **2:30**
